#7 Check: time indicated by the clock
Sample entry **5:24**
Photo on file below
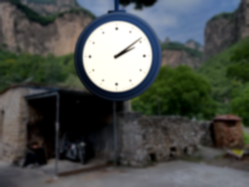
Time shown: **2:09**
